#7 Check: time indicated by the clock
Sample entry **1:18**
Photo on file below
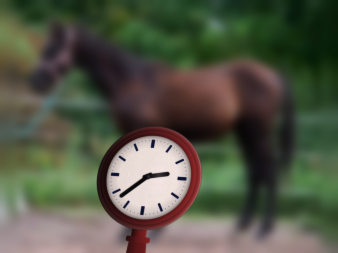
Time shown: **2:38**
